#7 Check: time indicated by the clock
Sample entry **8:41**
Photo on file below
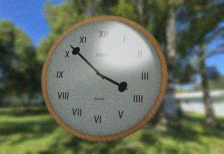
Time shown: **3:52**
